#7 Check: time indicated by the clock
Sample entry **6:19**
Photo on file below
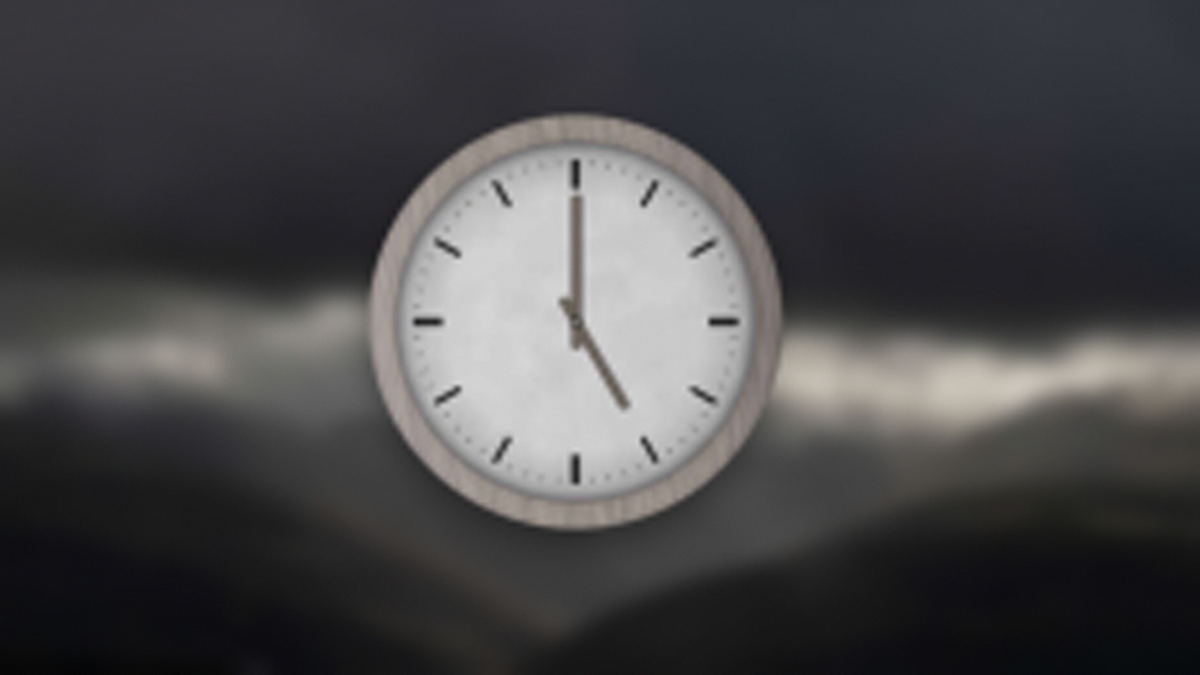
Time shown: **5:00**
